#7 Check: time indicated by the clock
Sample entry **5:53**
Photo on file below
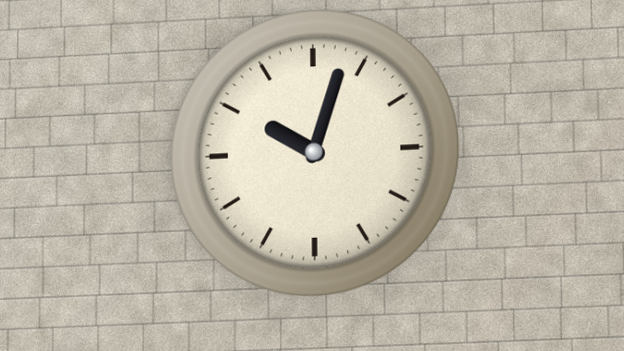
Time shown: **10:03**
